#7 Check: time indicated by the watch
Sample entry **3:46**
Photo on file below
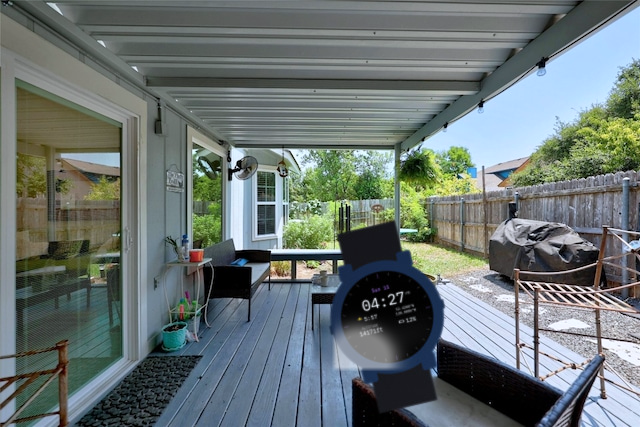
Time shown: **4:27**
